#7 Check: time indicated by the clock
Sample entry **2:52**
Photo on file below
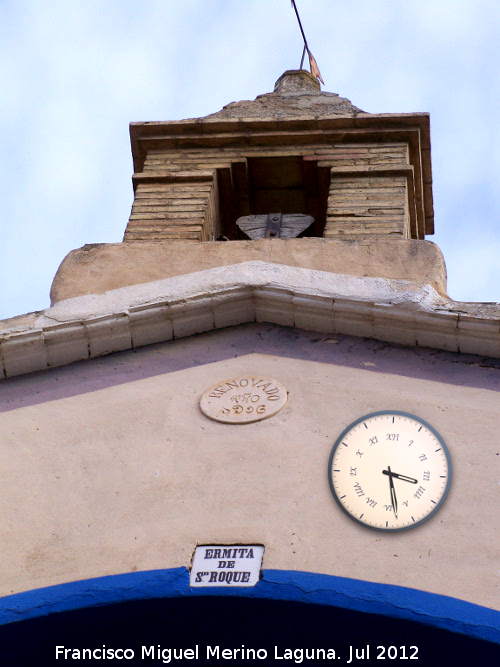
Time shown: **3:28**
